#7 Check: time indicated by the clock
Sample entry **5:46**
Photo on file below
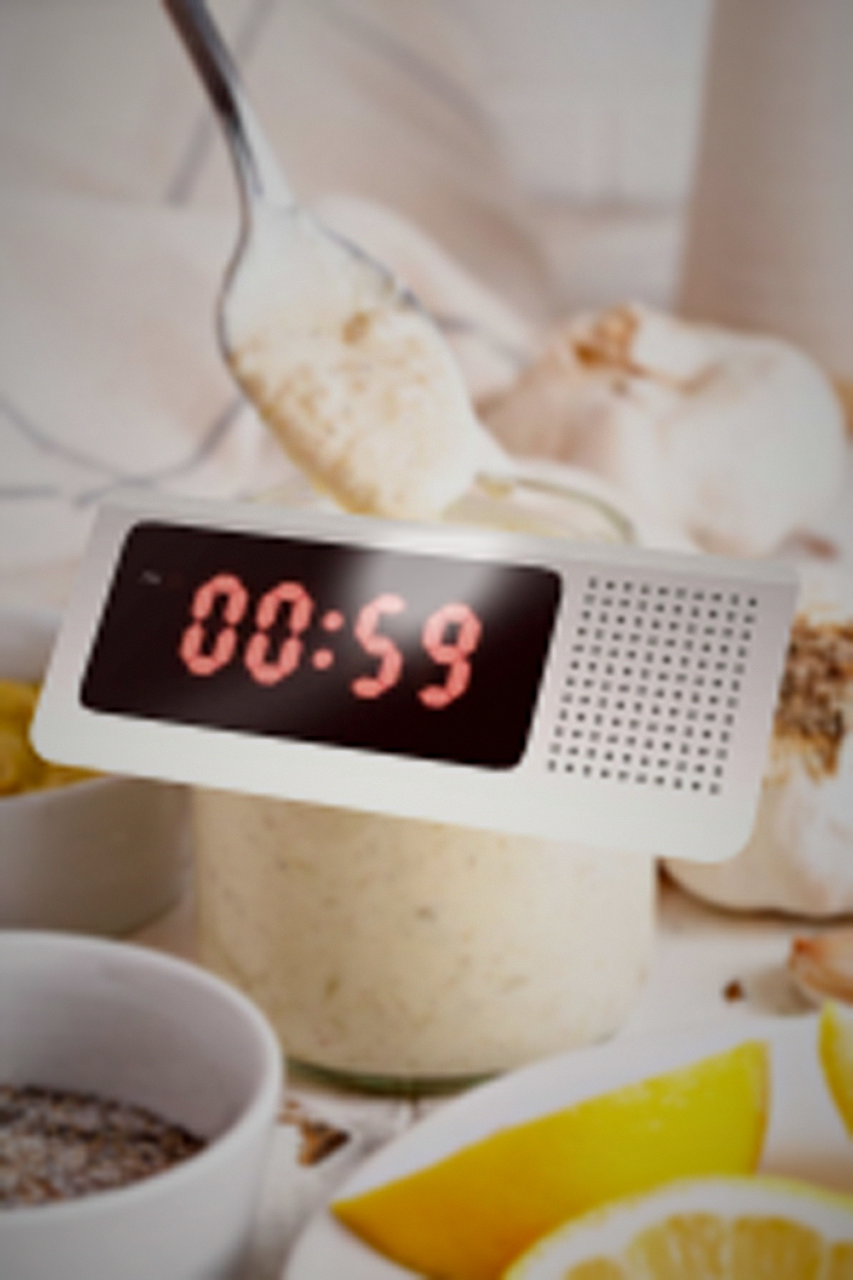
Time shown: **0:59**
